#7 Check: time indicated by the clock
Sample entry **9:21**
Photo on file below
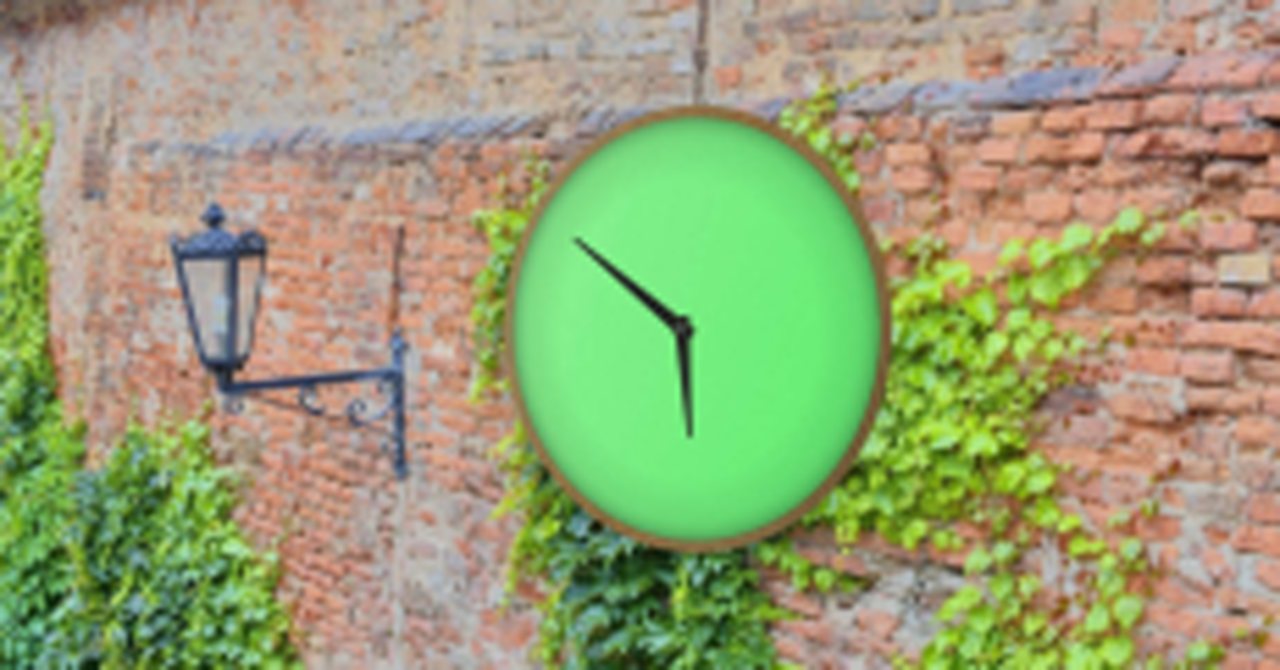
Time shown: **5:51**
